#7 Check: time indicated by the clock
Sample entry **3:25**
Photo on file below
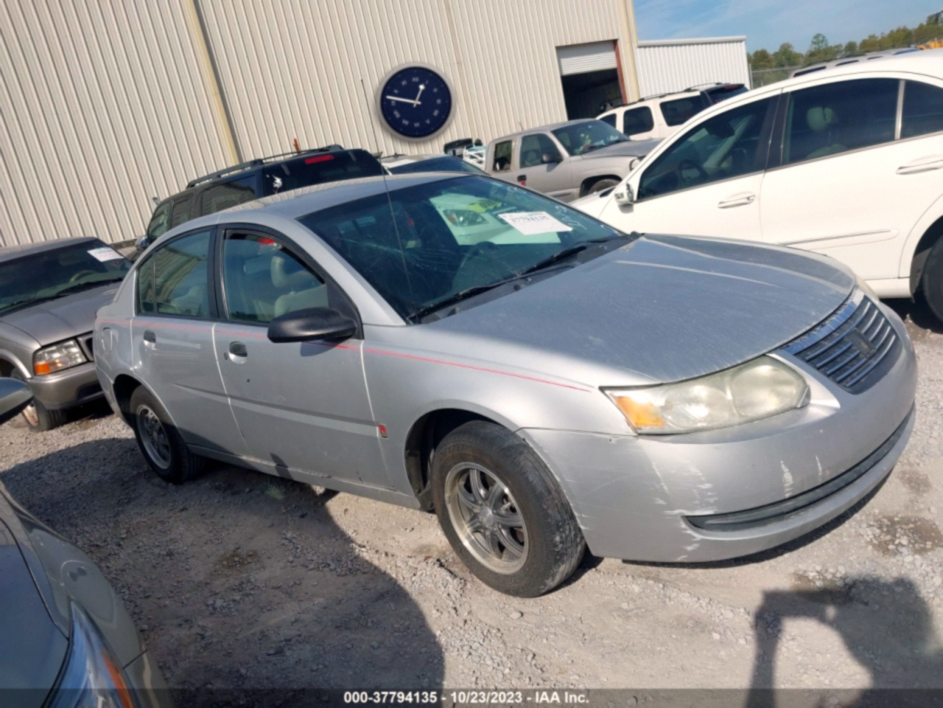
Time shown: **12:47**
